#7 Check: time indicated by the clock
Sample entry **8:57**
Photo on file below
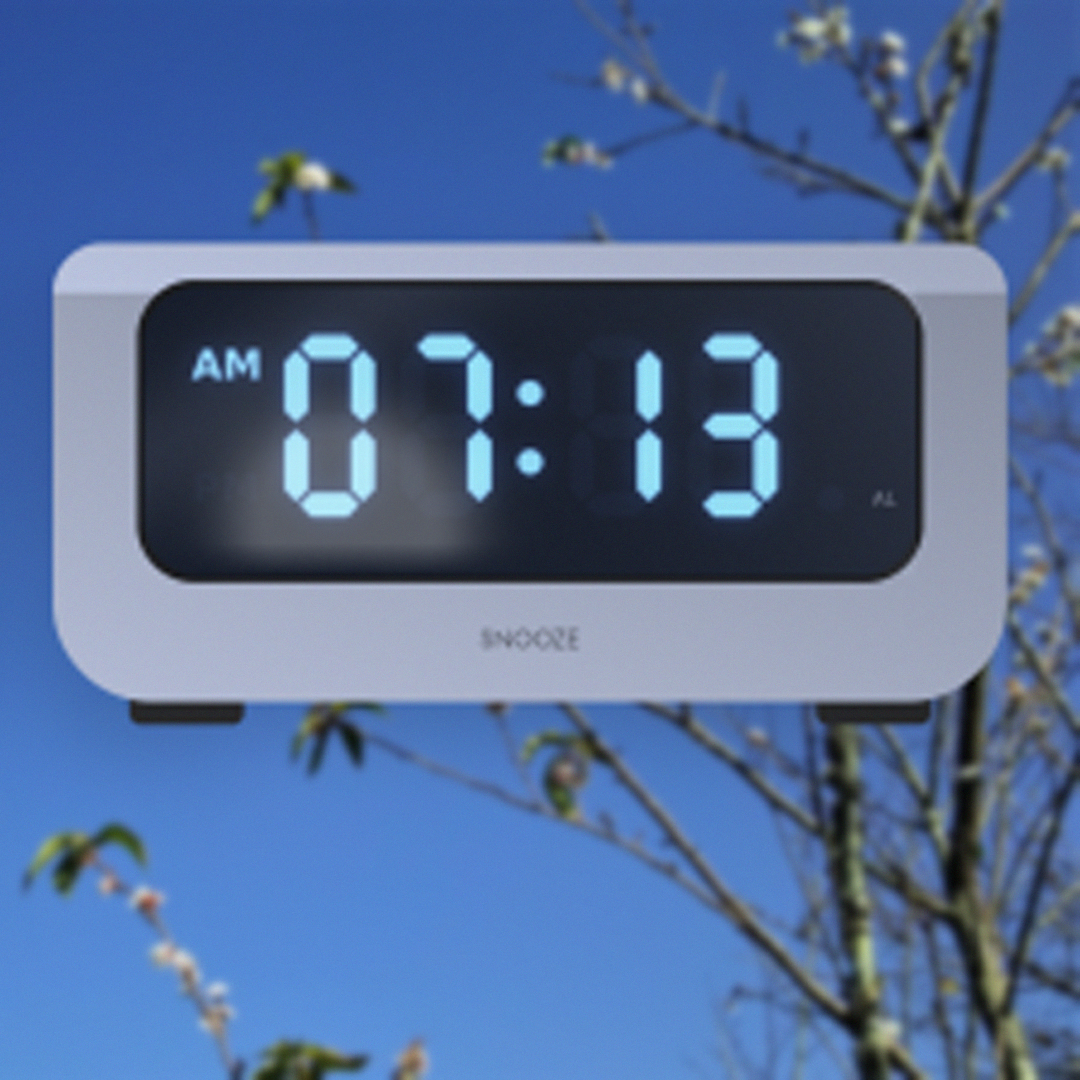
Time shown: **7:13**
